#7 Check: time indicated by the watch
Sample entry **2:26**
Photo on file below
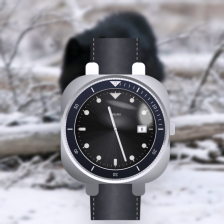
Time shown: **11:27**
